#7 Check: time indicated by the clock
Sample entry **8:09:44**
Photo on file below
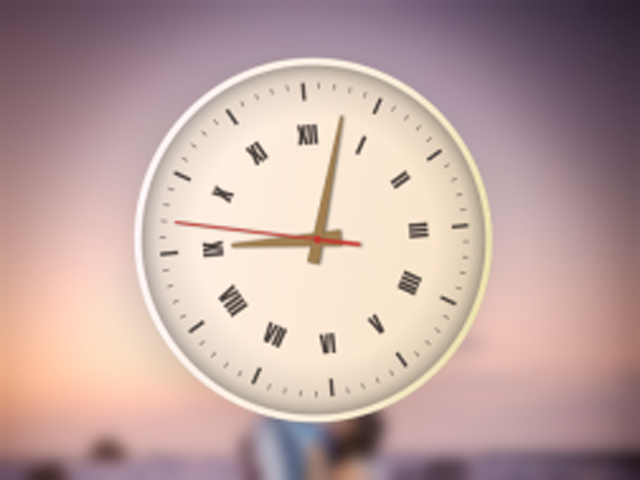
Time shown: **9:02:47**
